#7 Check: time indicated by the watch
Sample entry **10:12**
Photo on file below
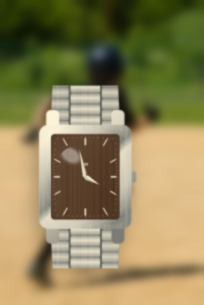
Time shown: **3:58**
